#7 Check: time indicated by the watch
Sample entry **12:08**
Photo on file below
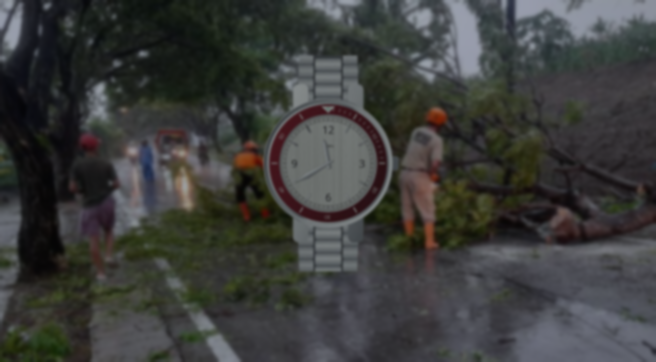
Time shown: **11:40**
